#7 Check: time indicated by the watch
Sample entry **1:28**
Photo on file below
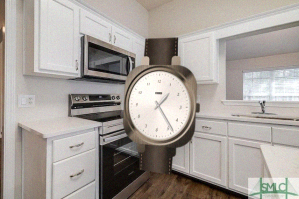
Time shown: **1:24**
